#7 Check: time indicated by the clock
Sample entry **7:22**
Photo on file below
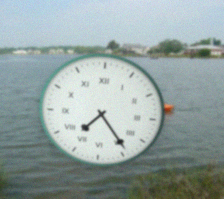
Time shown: **7:24**
